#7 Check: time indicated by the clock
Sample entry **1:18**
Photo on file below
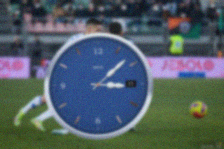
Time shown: **3:08**
